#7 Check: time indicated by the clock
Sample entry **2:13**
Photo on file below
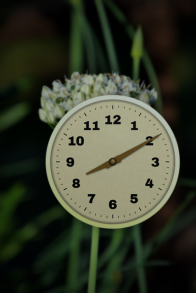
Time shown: **8:10**
